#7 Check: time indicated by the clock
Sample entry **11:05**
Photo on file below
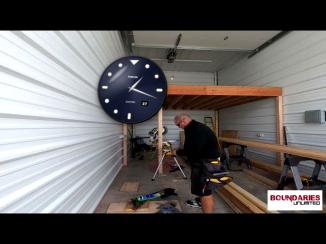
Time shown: **1:18**
